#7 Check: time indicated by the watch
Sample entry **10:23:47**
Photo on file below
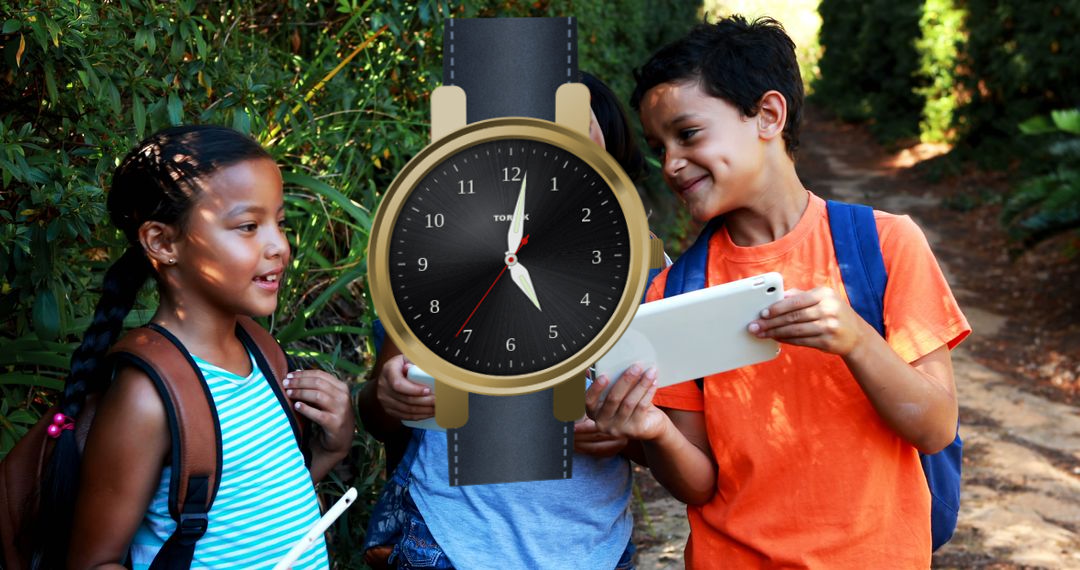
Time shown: **5:01:36**
